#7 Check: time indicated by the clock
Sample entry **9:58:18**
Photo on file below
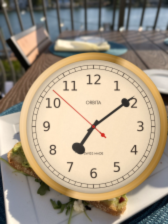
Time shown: **7:08:52**
